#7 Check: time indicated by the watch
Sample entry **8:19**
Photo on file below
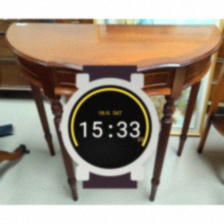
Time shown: **15:33**
